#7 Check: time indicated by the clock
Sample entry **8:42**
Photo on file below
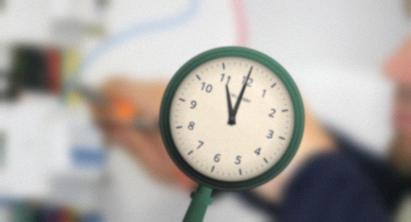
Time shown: **11:00**
